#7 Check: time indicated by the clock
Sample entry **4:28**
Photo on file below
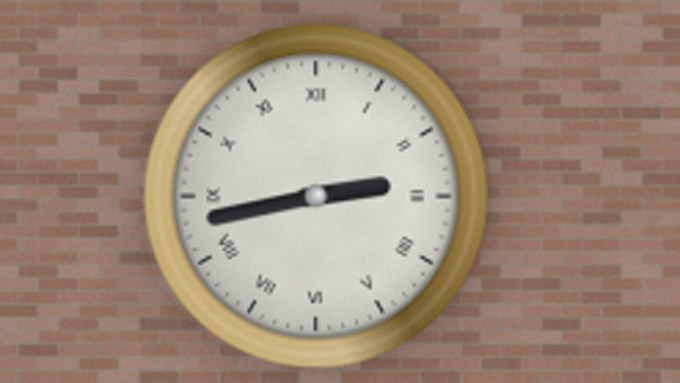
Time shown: **2:43**
